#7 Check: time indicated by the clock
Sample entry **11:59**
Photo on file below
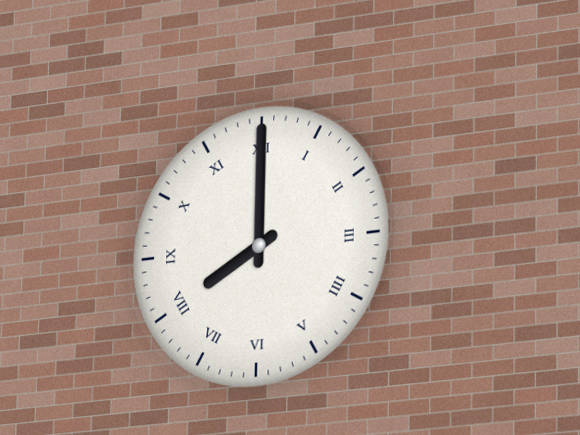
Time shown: **8:00**
